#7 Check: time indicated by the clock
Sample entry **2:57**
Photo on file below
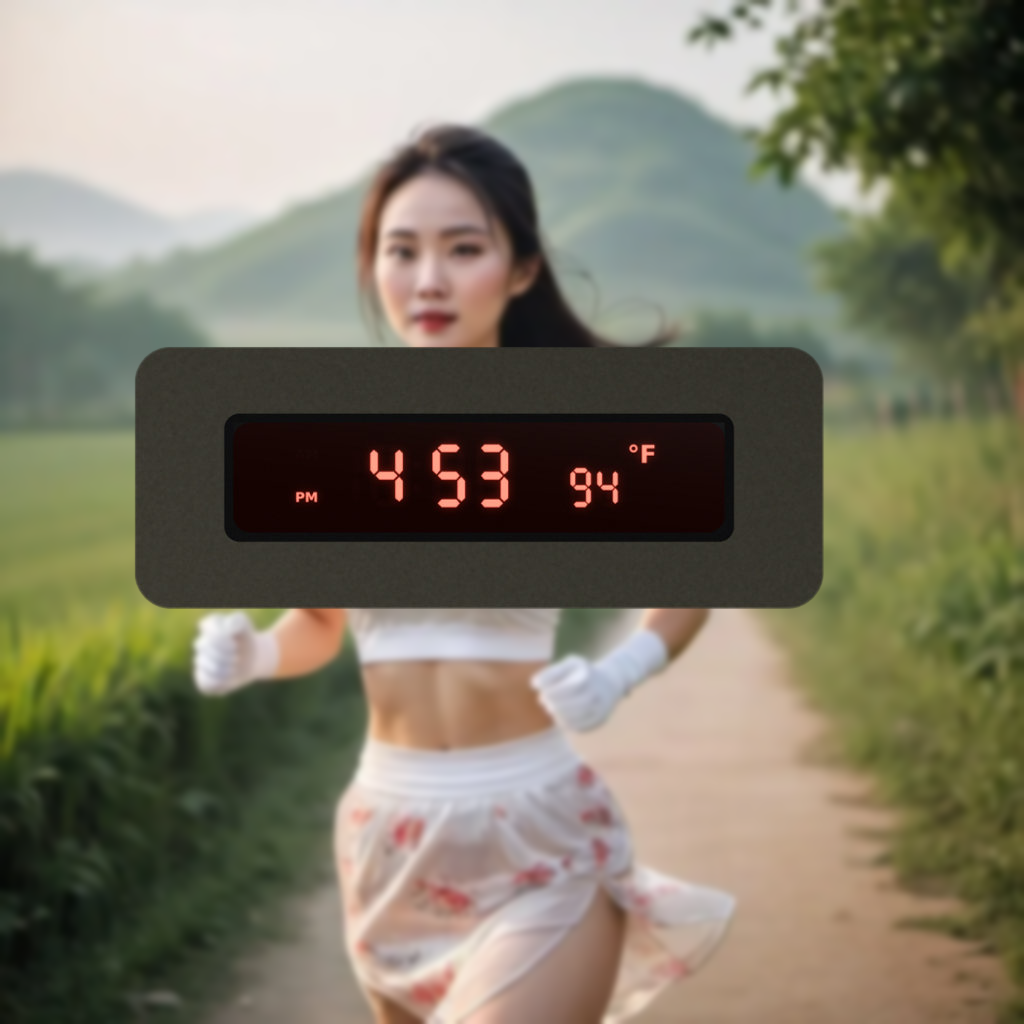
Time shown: **4:53**
